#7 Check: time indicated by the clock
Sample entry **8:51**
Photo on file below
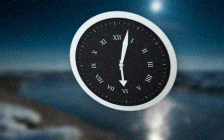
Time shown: **6:03**
